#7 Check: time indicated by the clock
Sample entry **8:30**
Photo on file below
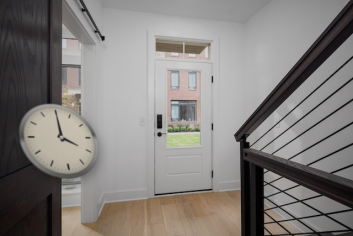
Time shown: **4:00**
